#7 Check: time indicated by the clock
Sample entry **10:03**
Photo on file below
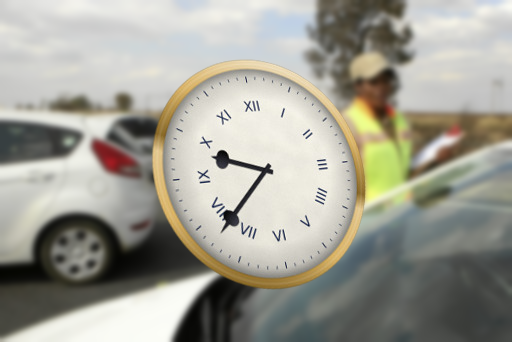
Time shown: **9:38**
